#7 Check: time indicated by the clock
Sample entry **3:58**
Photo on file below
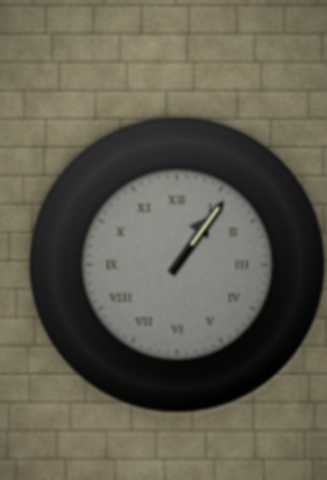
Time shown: **1:06**
